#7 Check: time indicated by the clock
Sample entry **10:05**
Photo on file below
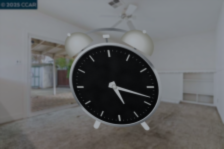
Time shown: **5:18**
